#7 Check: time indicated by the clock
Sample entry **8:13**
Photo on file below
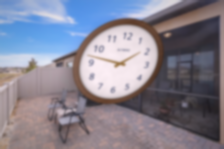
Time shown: **1:47**
